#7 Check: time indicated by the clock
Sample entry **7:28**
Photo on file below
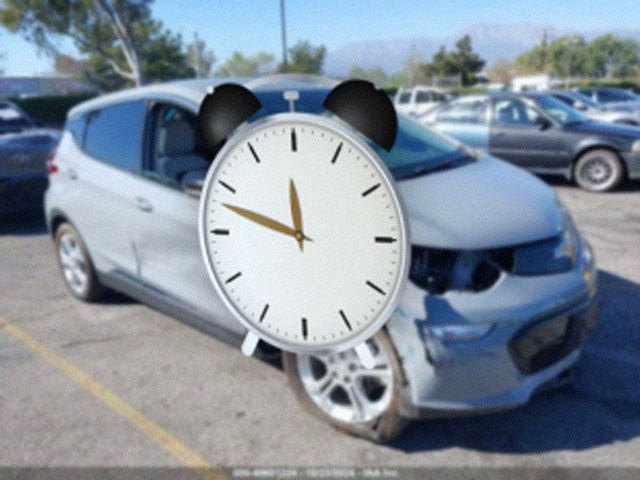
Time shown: **11:48**
